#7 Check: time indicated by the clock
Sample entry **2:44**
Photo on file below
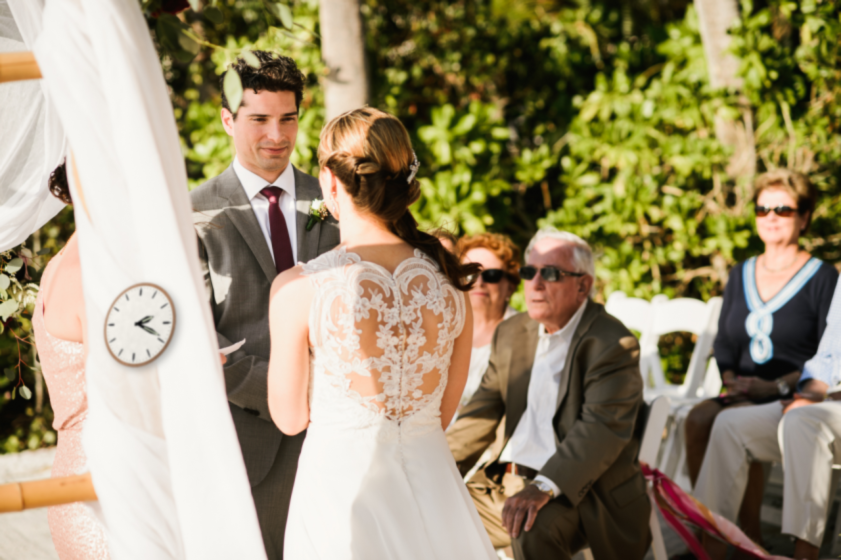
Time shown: **2:19**
